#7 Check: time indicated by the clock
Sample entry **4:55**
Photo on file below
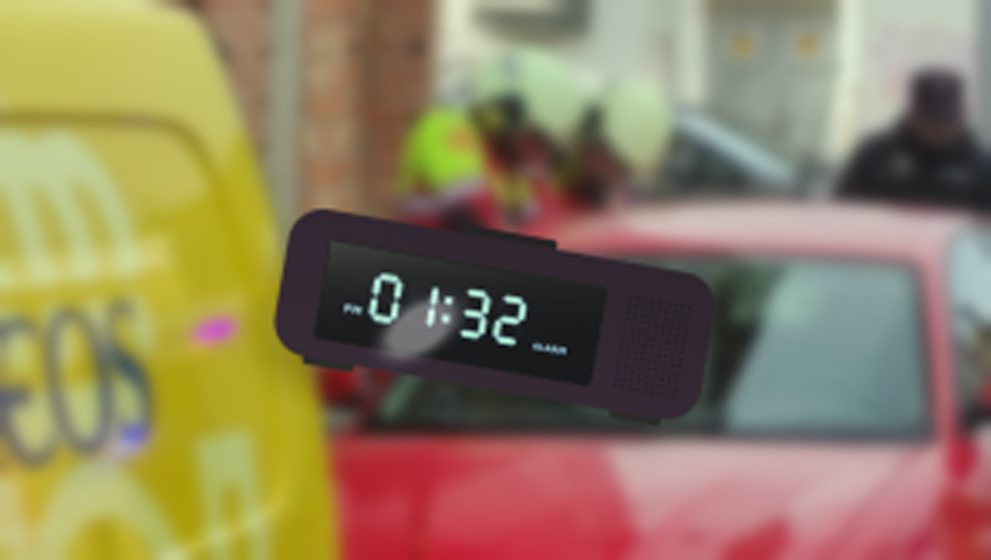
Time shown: **1:32**
